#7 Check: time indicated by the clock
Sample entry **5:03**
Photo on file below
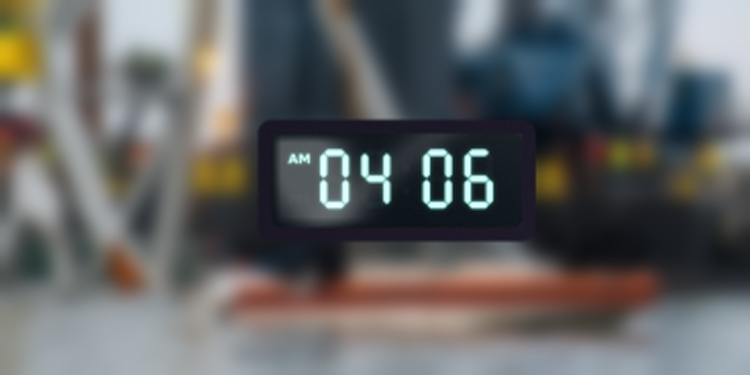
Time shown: **4:06**
